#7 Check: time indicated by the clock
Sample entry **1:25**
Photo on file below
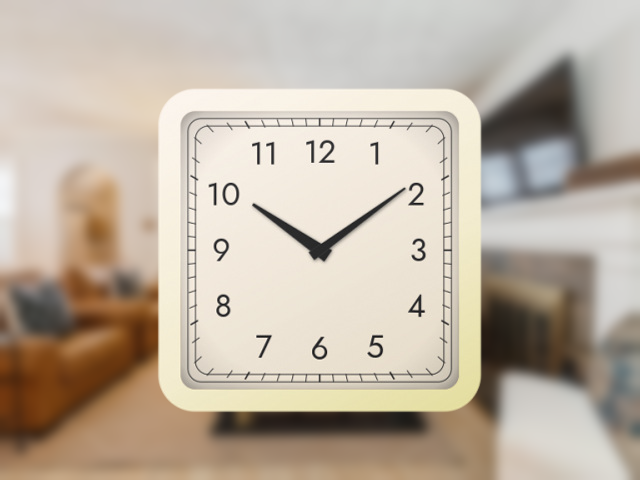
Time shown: **10:09**
